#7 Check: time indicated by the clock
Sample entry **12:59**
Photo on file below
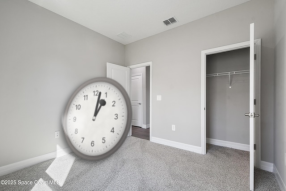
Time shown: **1:02**
